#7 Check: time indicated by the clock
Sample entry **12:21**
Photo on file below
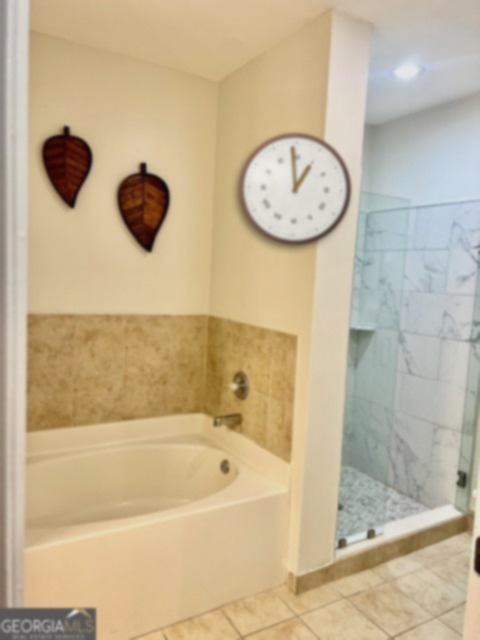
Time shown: **12:59**
